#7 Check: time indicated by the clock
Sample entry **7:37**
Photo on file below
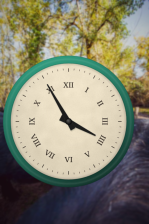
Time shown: **3:55**
